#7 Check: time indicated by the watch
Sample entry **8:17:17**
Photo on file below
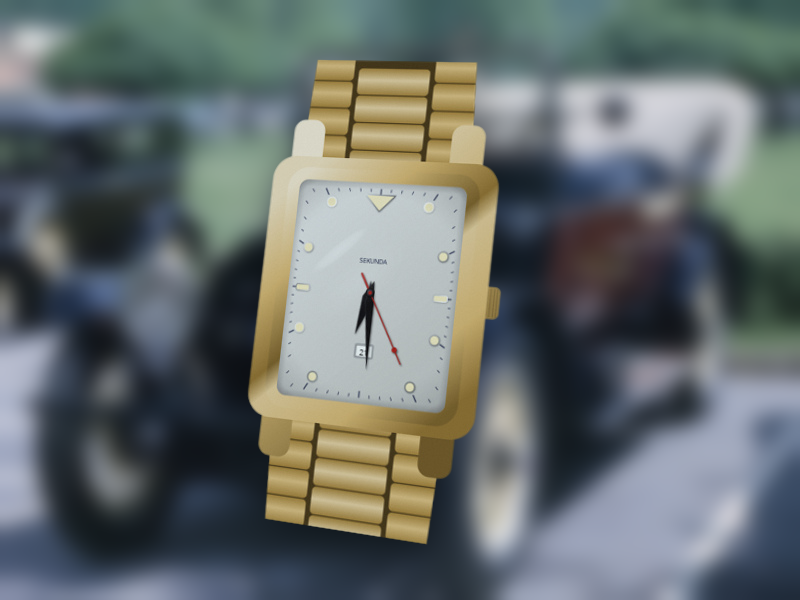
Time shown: **6:29:25**
